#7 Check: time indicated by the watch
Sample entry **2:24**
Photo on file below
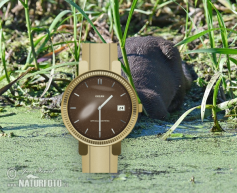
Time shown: **1:30**
